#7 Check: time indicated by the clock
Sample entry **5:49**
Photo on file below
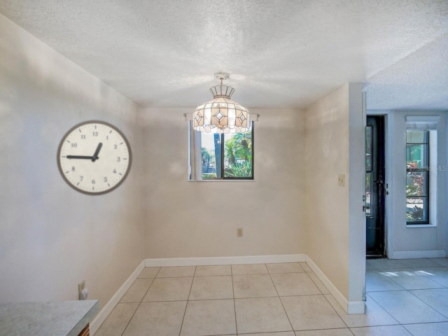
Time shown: **12:45**
